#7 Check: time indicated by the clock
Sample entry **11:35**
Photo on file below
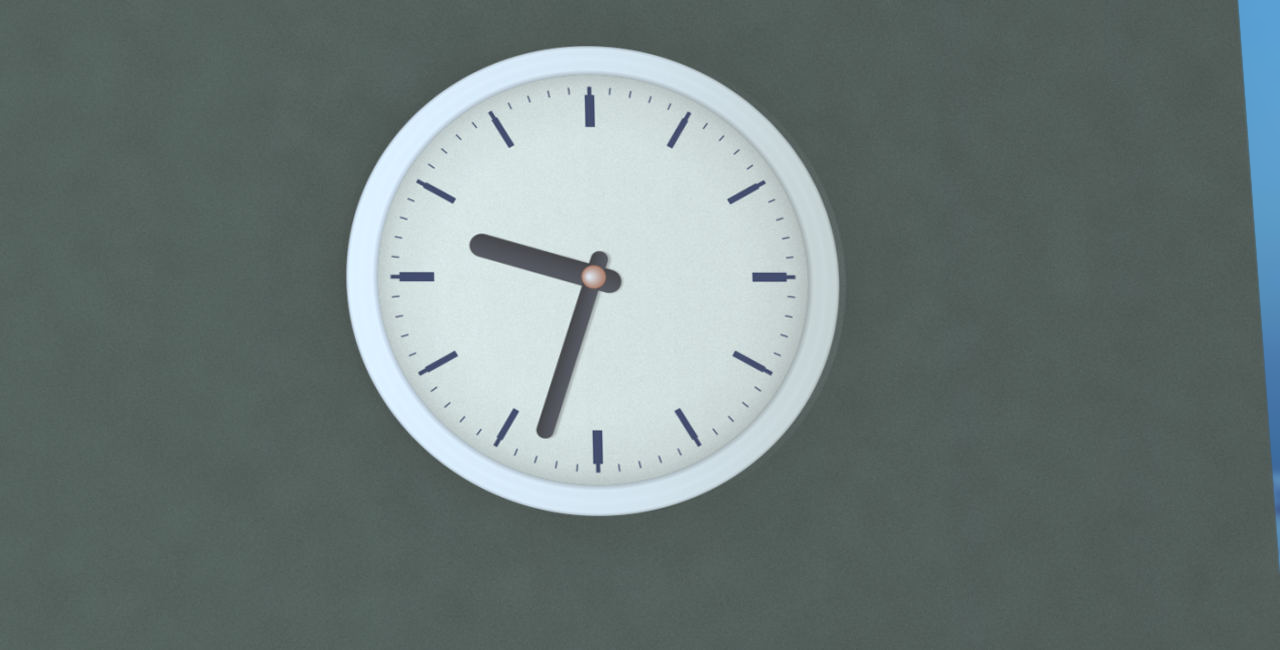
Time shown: **9:33**
